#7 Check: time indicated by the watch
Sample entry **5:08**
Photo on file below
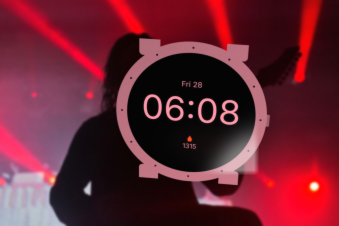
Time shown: **6:08**
